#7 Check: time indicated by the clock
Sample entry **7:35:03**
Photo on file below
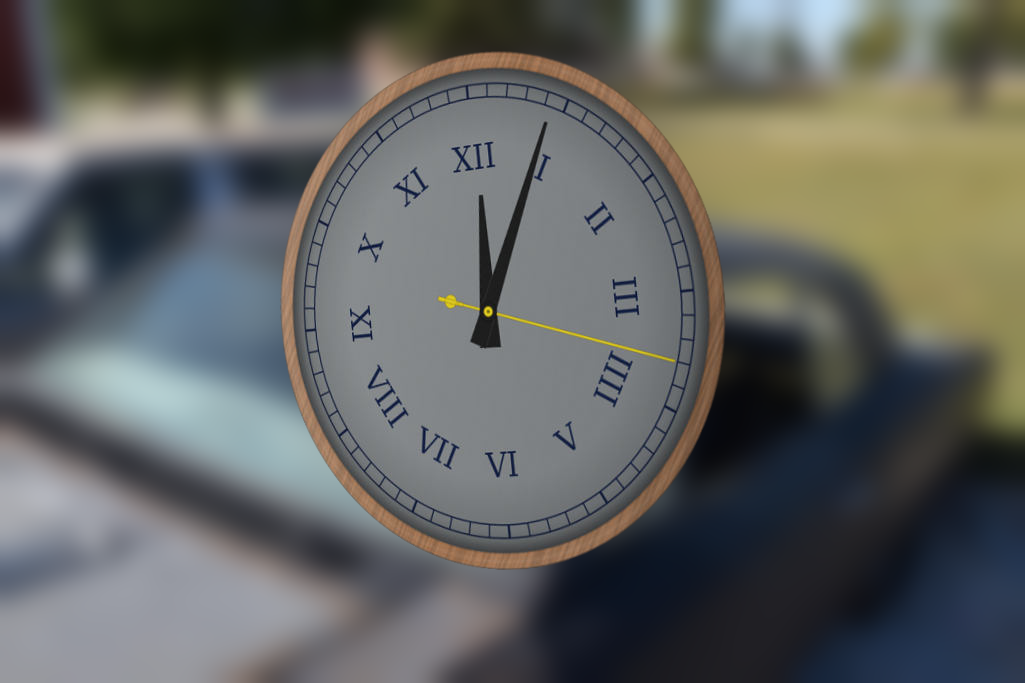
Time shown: **12:04:18**
